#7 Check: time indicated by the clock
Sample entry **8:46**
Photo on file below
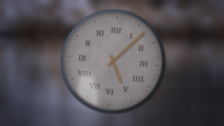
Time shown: **5:07**
